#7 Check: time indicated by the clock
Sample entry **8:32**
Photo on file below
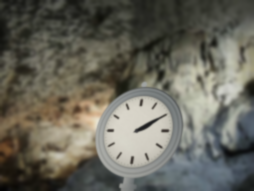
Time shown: **2:10**
